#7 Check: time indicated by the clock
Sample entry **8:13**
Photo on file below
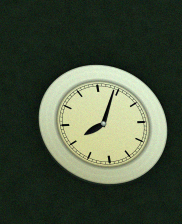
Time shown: **8:04**
